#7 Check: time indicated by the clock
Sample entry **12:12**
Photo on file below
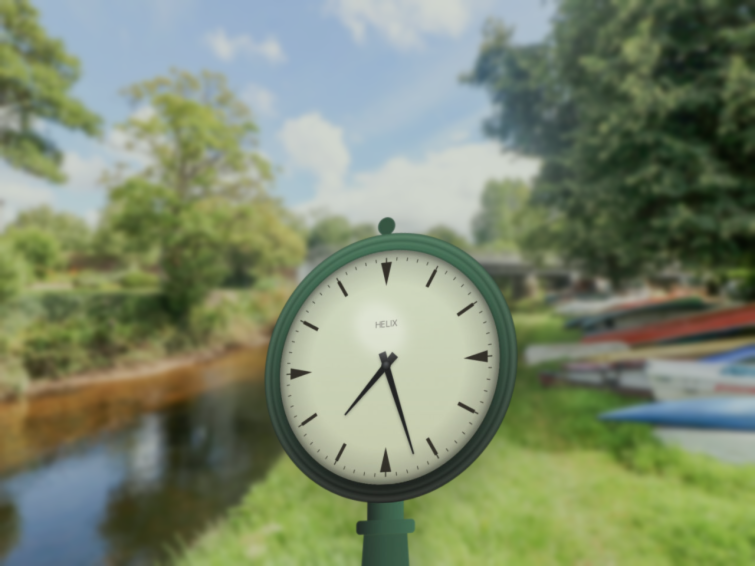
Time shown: **7:27**
